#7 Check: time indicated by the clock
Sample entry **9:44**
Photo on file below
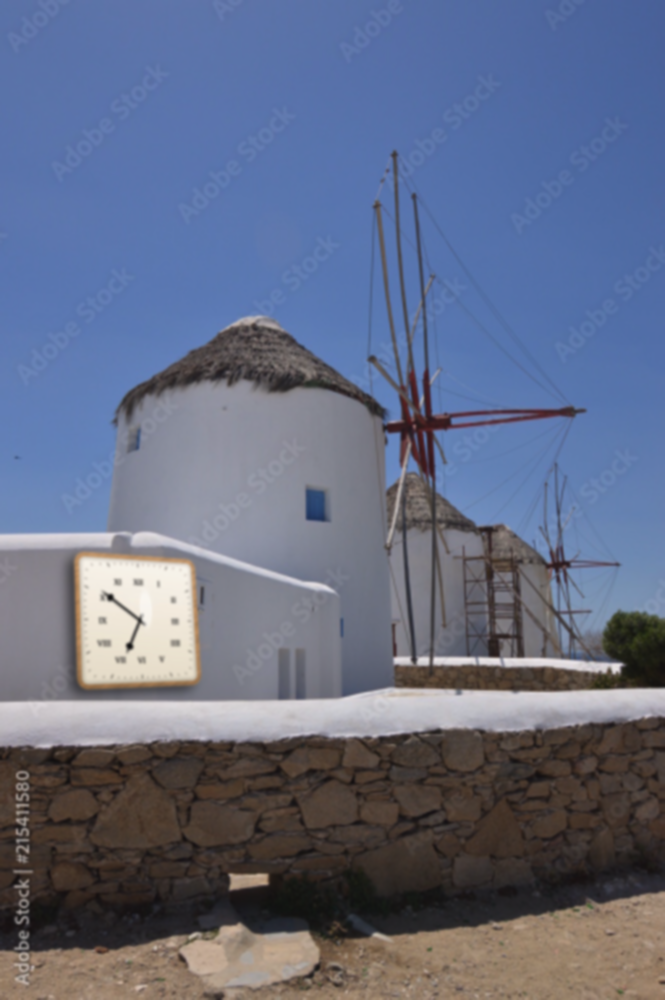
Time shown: **6:51**
